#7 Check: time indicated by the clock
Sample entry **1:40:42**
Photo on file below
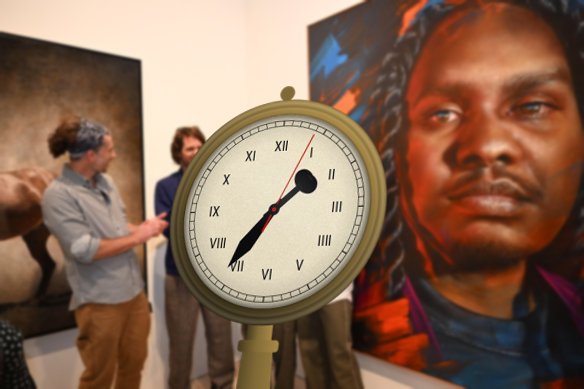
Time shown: **1:36:04**
